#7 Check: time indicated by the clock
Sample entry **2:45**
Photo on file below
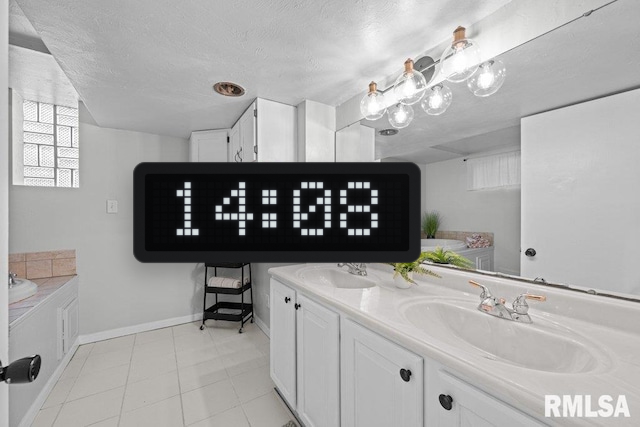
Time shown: **14:08**
